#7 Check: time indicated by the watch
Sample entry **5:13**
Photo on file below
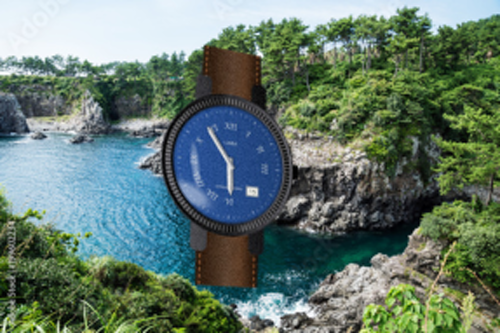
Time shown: **5:54**
